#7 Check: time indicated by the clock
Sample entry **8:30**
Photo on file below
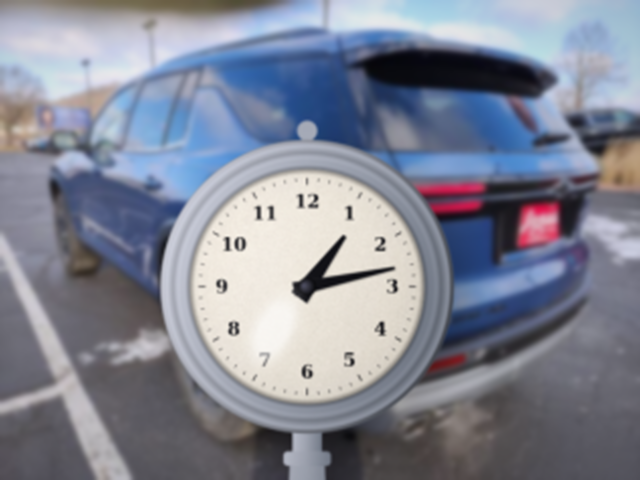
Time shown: **1:13**
